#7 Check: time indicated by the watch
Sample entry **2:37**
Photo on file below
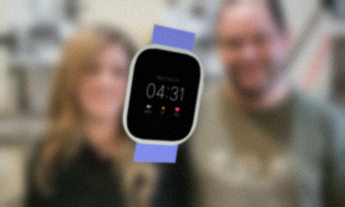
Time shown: **4:31**
